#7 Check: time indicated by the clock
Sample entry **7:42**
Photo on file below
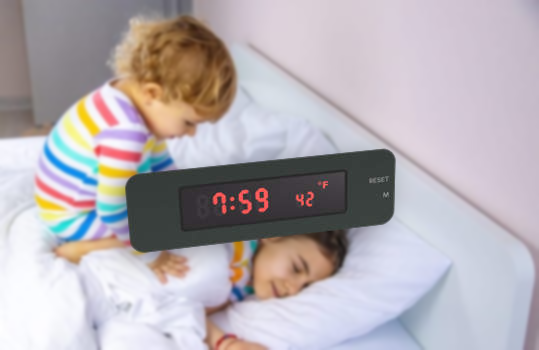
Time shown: **7:59**
